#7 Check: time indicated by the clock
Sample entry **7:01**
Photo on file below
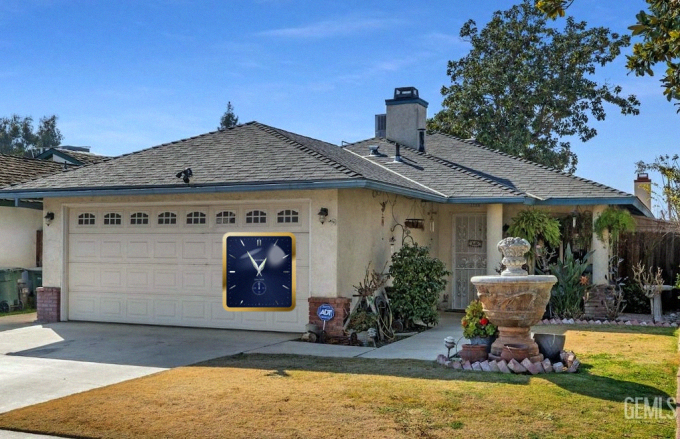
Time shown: **12:55**
